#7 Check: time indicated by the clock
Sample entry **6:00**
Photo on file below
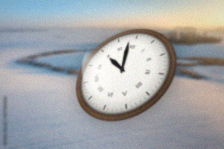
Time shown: **9:58**
